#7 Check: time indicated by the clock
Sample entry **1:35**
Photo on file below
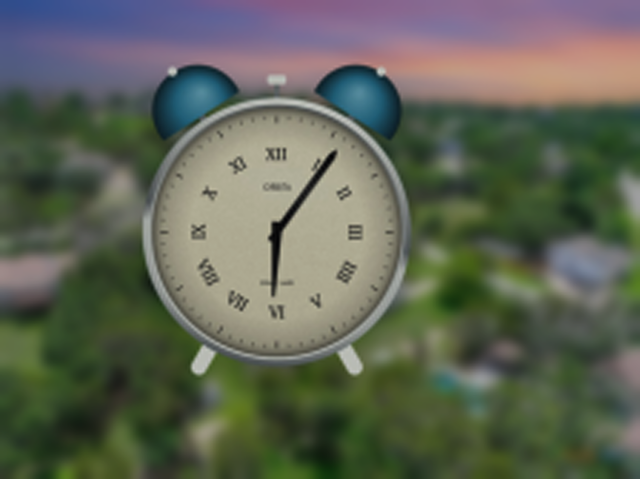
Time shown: **6:06**
